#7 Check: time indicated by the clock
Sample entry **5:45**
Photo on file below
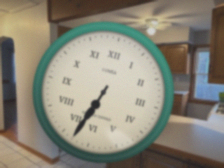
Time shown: **6:33**
